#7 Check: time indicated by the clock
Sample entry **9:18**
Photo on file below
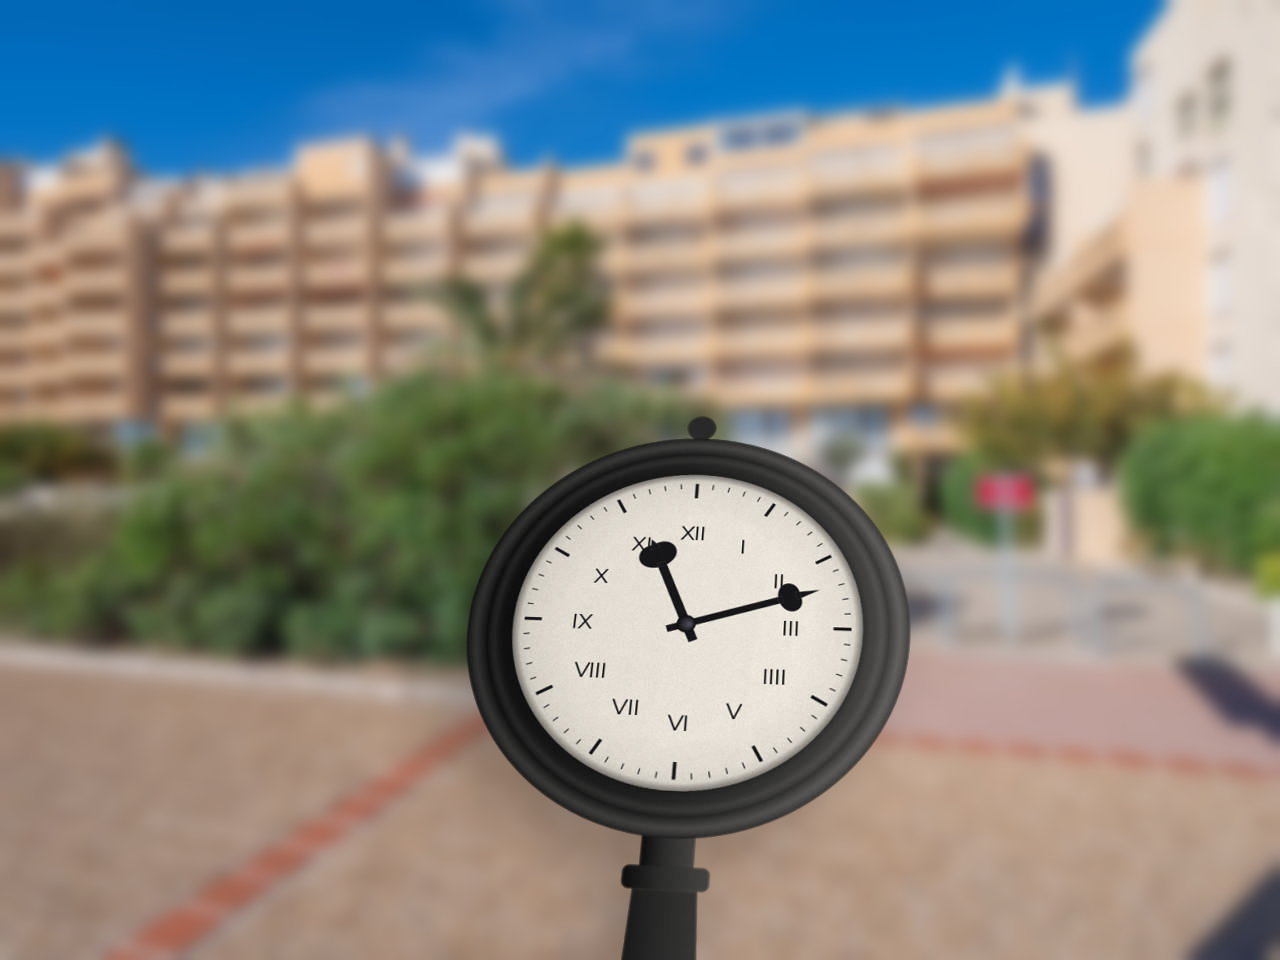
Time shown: **11:12**
